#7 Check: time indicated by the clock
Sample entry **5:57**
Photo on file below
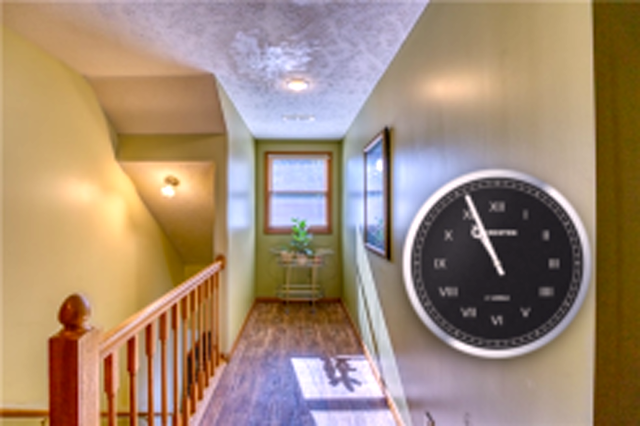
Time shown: **10:56**
